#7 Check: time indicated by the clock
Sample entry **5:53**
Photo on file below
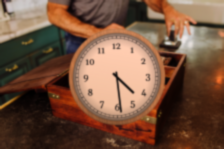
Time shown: **4:29**
